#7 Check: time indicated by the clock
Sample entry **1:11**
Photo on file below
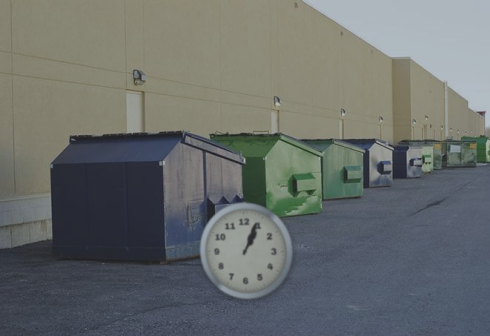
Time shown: **1:04**
